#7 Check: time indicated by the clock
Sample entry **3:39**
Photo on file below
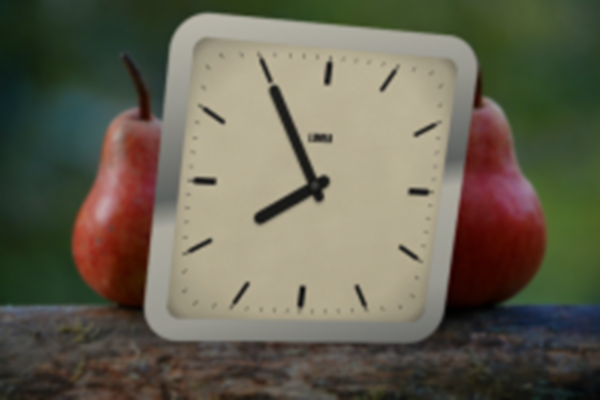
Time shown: **7:55**
